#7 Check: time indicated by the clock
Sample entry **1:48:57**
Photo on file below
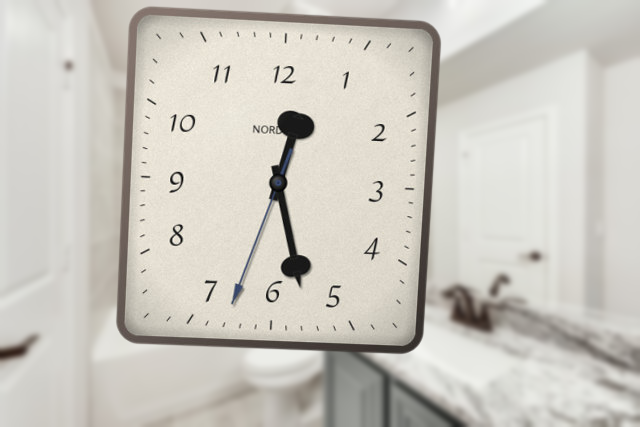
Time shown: **12:27:33**
